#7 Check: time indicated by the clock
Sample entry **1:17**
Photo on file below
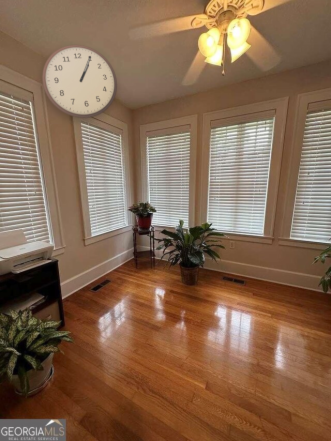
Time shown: **1:05**
